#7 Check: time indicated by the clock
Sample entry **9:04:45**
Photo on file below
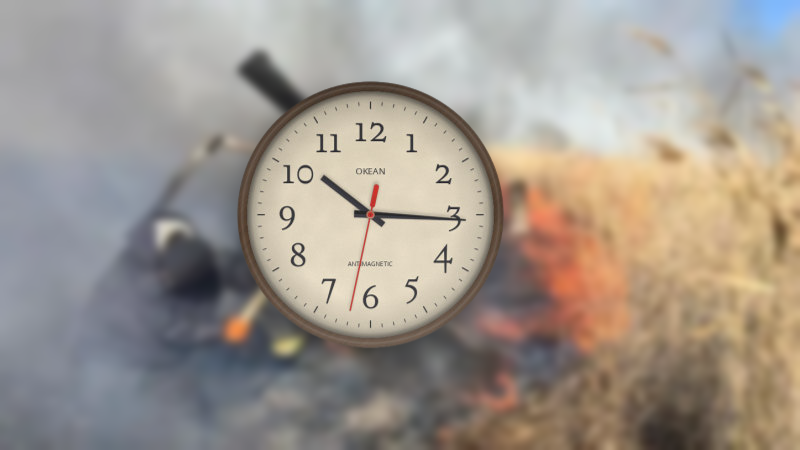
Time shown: **10:15:32**
